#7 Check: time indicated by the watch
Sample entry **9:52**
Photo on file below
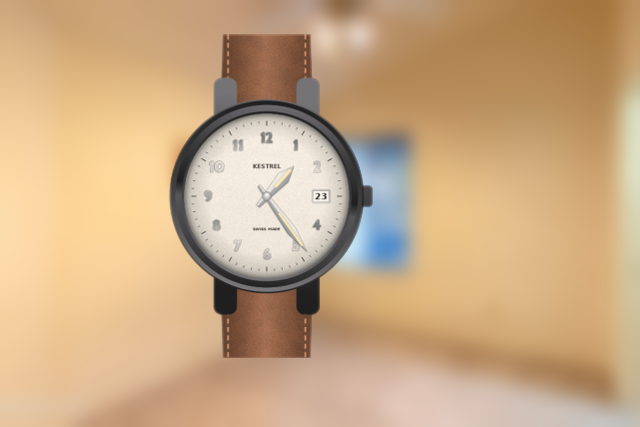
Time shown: **1:24**
